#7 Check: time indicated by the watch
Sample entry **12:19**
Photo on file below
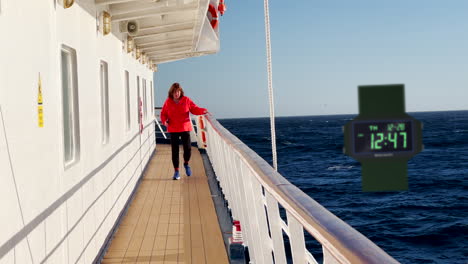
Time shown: **12:47**
